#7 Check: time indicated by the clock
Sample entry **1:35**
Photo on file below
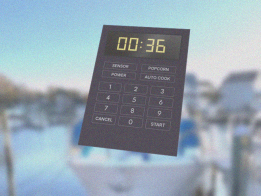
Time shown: **0:36**
